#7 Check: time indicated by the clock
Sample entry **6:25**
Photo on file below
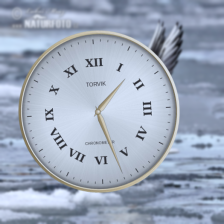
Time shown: **1:27**
